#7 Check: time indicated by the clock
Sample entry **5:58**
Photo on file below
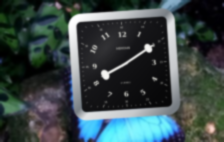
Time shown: **8:10**
